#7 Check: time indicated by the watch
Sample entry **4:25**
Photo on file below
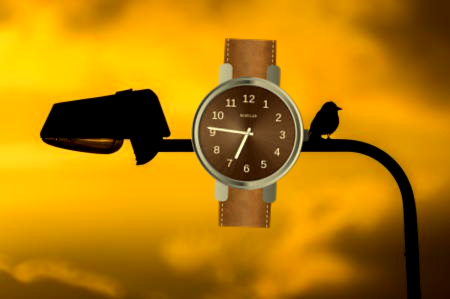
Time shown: **6:46**
